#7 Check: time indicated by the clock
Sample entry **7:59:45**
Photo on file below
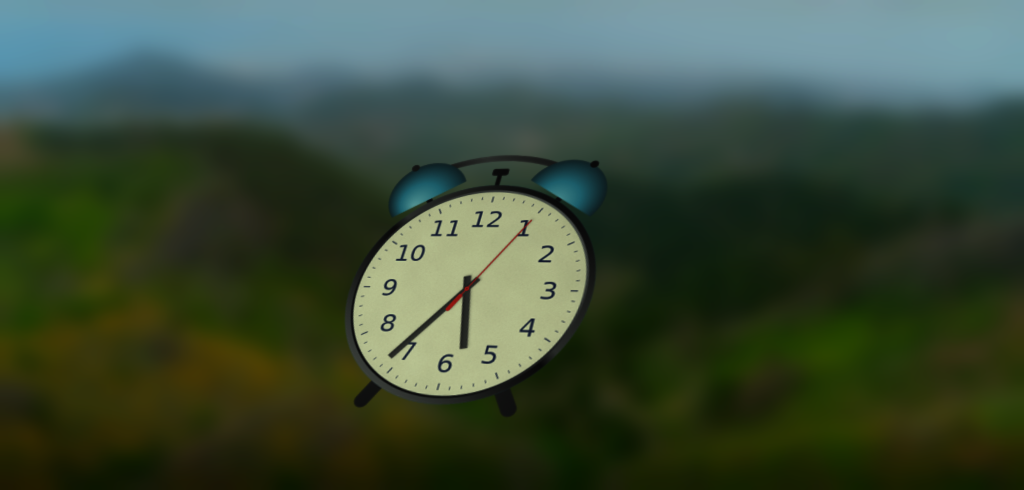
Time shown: **5:36:05**
